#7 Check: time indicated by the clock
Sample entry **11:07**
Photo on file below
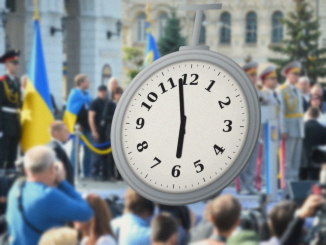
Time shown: **5:58**
